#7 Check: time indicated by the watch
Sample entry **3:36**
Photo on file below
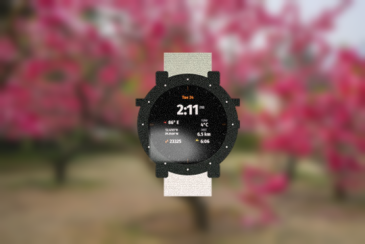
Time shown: **2:11**
